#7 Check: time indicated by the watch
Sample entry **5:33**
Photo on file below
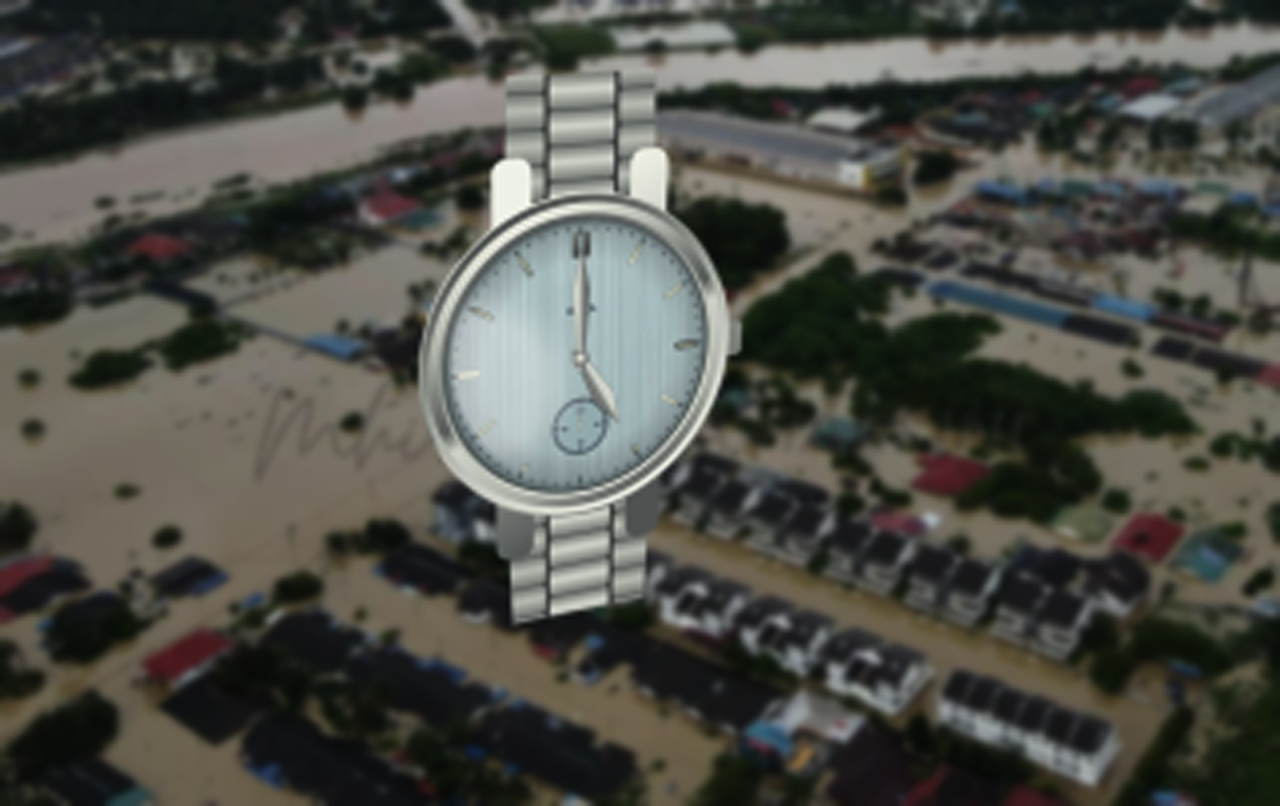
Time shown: **5:00**
